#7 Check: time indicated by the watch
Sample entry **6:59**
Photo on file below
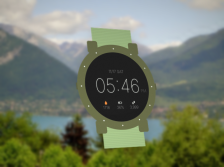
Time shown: **5:46**
